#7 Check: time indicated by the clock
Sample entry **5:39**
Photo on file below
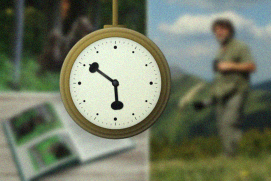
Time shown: **5:51**
